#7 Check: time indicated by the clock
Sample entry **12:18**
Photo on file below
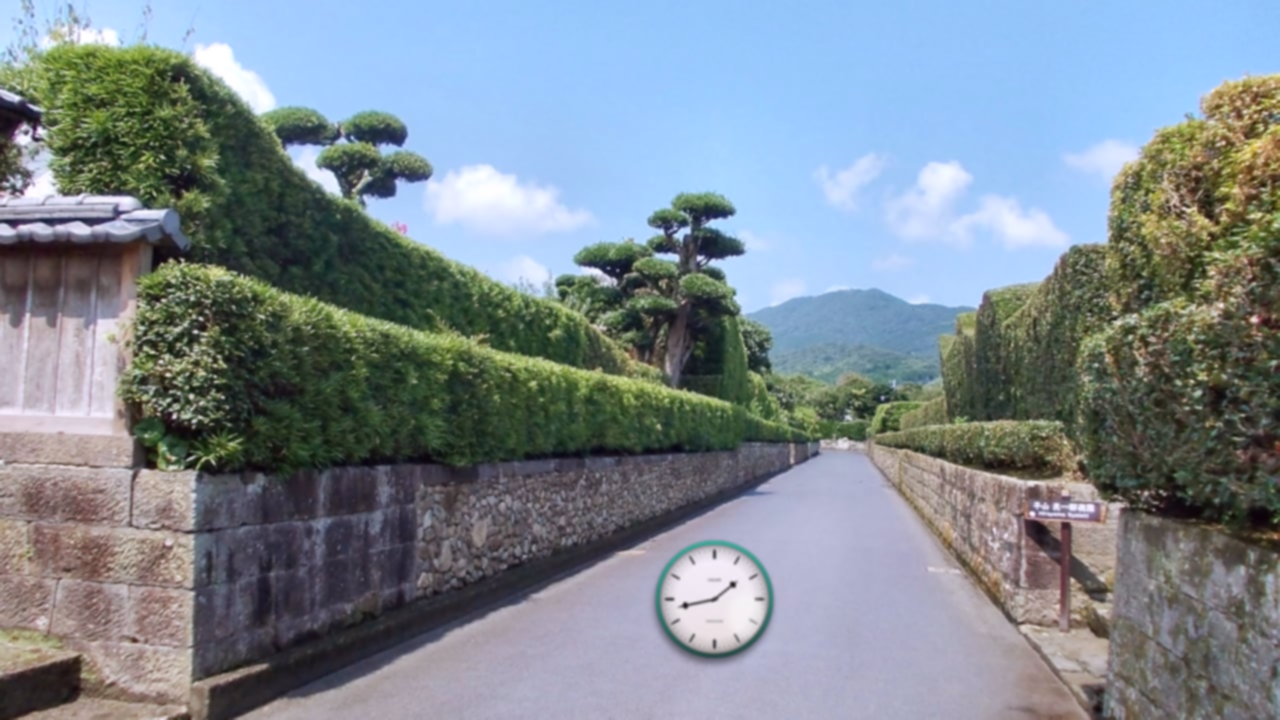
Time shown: **1:43**
